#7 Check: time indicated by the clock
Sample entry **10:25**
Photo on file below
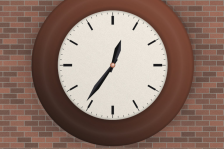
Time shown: **12:36**
